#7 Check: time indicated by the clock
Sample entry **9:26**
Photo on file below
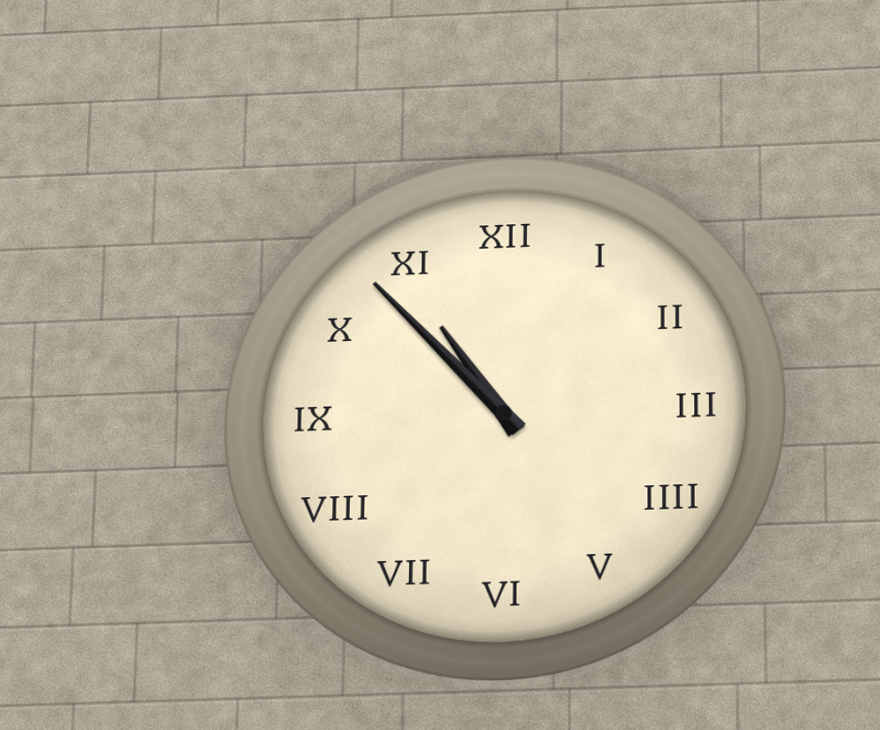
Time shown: **10:53**
